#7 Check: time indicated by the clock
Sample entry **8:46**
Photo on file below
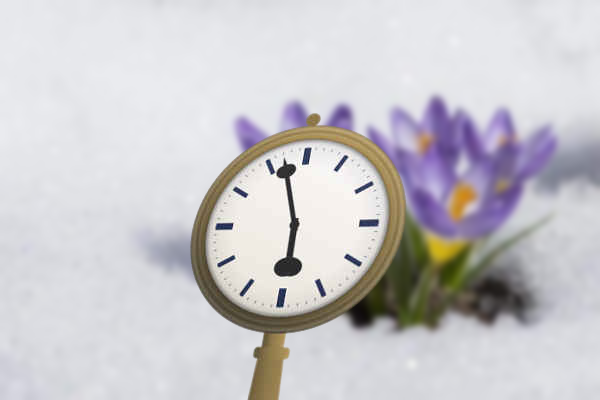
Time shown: **5:57**
